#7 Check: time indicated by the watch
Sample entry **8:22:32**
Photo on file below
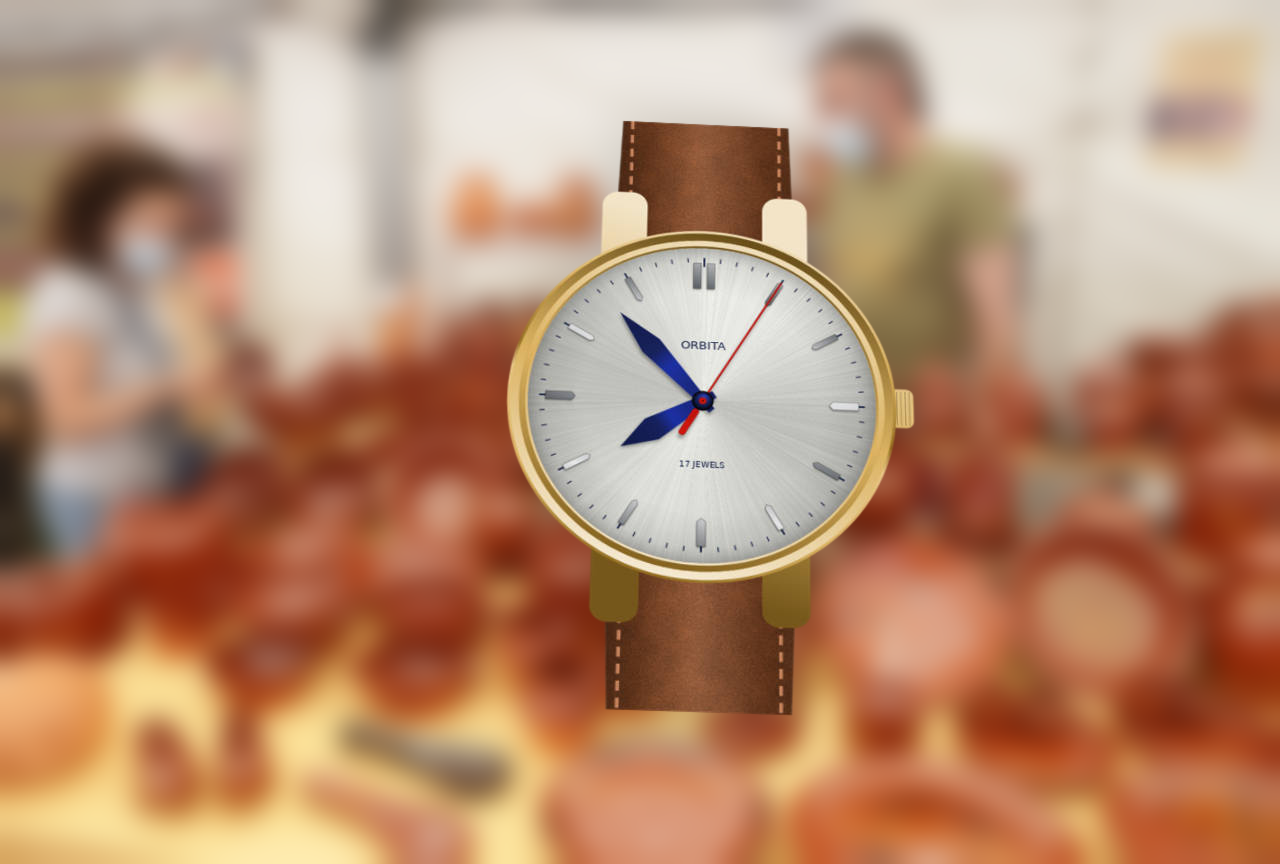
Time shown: **7:53:05**
